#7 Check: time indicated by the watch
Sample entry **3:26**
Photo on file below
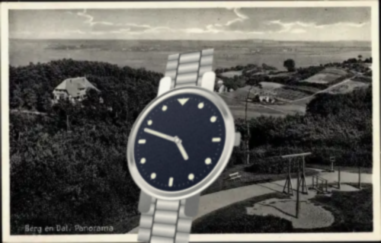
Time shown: **4:48**
